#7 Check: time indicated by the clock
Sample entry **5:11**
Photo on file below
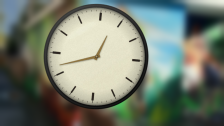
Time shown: **12:42**
